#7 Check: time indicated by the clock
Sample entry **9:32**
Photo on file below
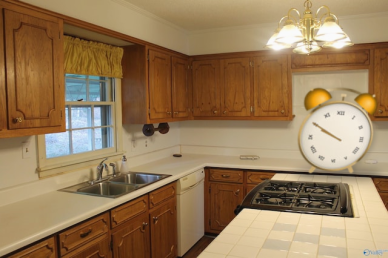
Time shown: **9:50**
